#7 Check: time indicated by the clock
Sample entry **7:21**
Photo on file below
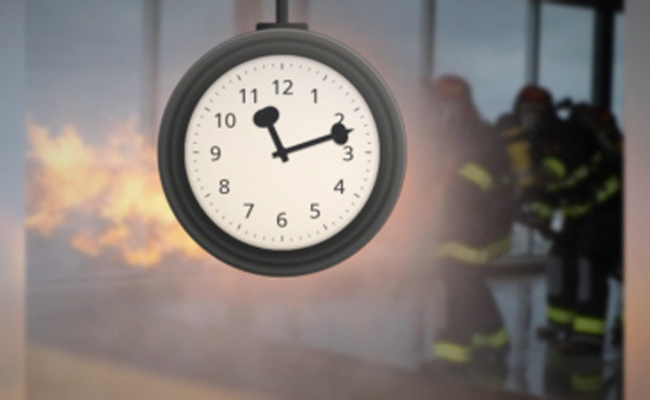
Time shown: **11:12**
